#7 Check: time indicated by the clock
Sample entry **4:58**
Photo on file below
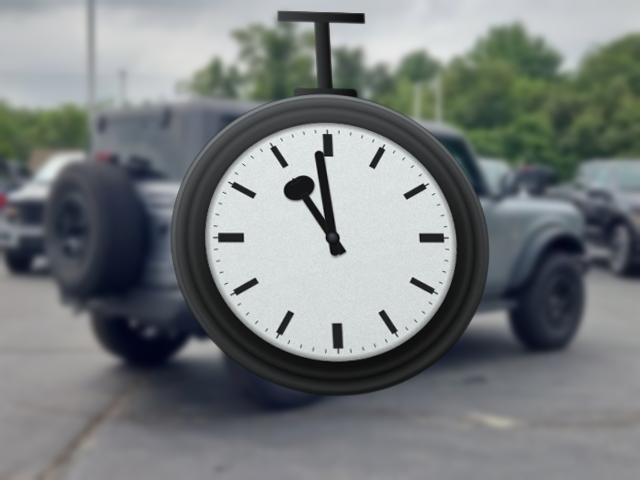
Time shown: **10:59**
